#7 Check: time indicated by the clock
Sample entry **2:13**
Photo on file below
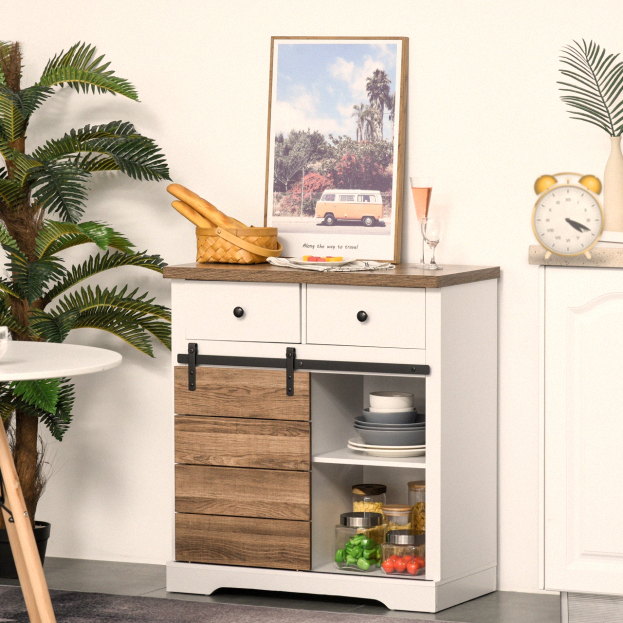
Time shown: **4:19**
